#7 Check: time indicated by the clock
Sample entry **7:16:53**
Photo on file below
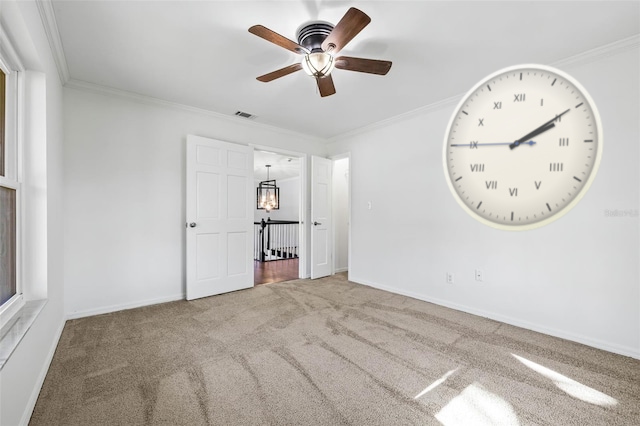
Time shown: **2:09:45**
